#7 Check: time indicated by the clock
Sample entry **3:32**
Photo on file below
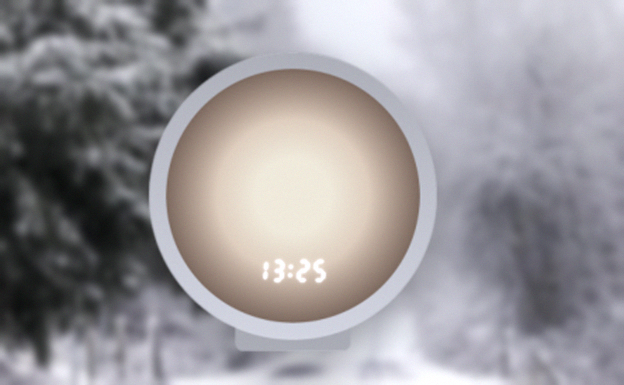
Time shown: **13:25**
